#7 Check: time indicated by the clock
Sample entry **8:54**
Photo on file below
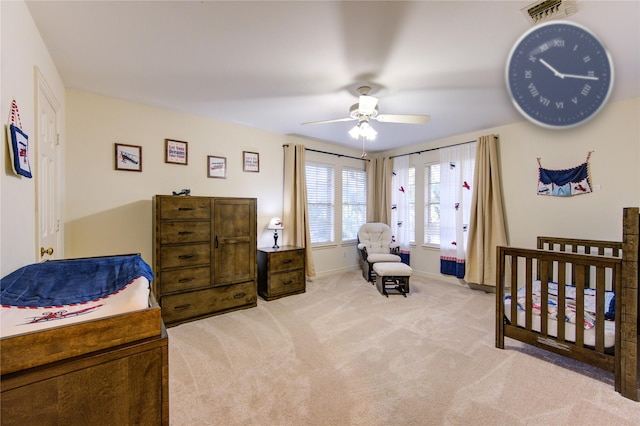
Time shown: **10:16**
